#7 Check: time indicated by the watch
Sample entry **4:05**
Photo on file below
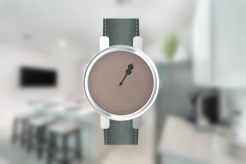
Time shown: **1:05**
